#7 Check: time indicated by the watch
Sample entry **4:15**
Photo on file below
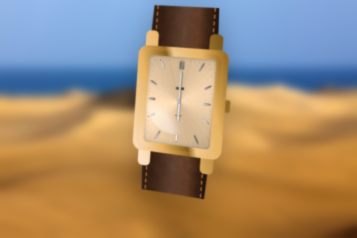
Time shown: **6:00**
